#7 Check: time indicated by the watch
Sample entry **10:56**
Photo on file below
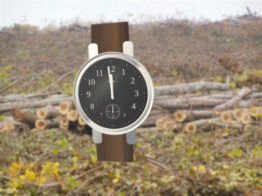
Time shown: **11:59**
